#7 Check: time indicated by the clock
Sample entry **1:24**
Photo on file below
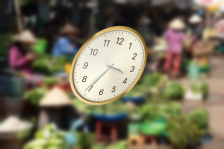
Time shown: **3:36**
